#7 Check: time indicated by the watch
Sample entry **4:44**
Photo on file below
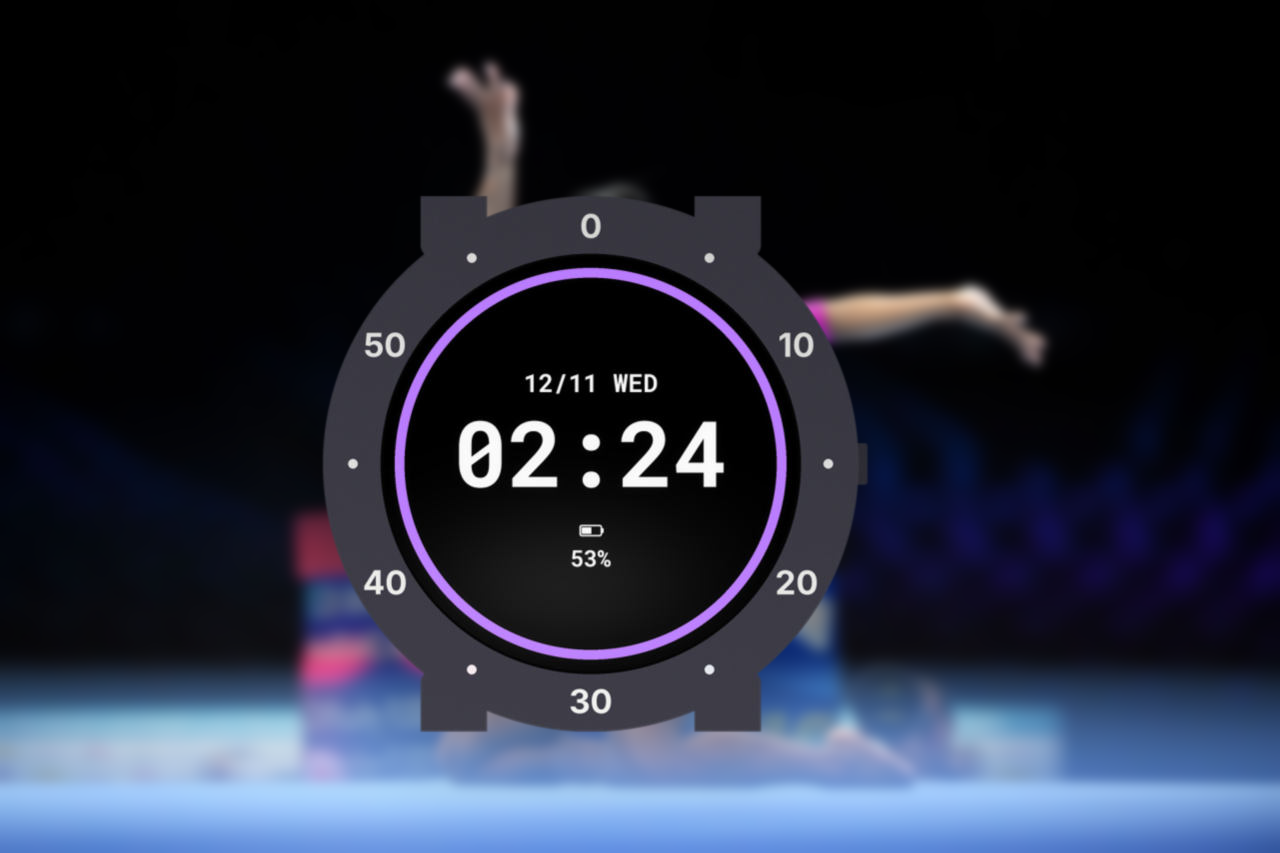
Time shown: **2:24**
